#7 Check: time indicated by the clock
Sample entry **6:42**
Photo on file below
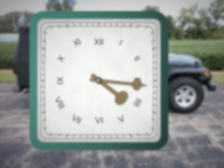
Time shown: **4:16**
